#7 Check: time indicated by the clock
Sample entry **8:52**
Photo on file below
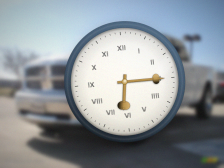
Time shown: **6:15**
